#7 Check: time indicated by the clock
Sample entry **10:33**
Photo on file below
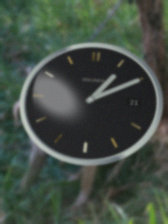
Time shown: **1:10**
